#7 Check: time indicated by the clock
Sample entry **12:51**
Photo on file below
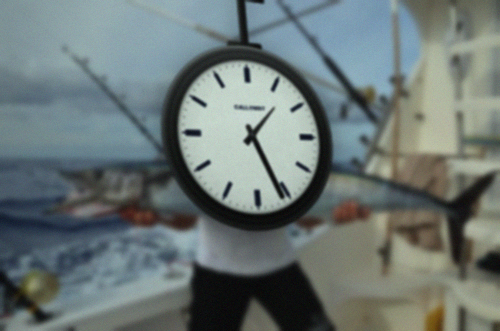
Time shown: **1:26**
